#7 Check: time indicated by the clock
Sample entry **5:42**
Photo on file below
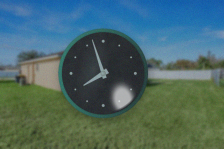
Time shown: **7:57**
